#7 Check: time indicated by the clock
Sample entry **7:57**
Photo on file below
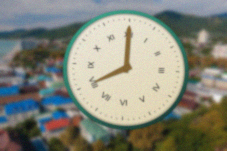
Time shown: **8:00**
